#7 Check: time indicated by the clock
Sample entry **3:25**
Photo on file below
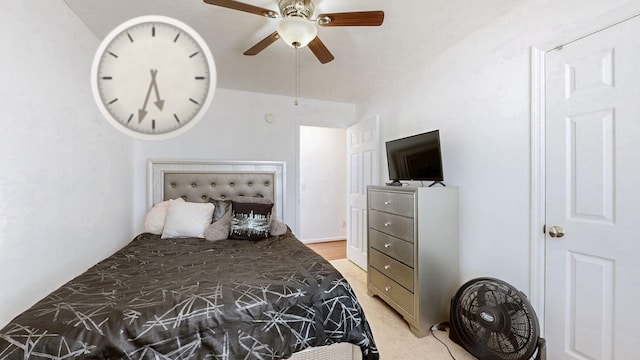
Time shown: **5:33**
